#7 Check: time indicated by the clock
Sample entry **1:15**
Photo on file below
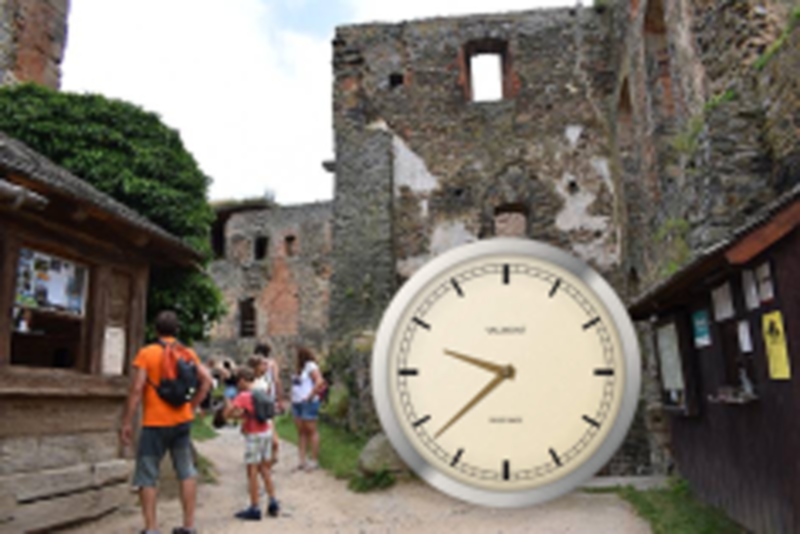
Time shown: **9:38**
